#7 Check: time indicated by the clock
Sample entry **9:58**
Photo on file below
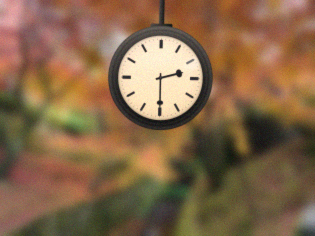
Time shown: **2:30**
